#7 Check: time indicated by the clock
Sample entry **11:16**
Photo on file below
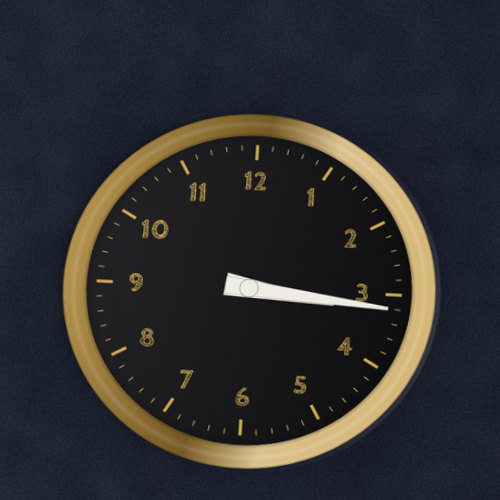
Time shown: **3:16**
